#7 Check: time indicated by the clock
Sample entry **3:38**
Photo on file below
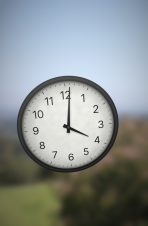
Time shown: **4:01**
